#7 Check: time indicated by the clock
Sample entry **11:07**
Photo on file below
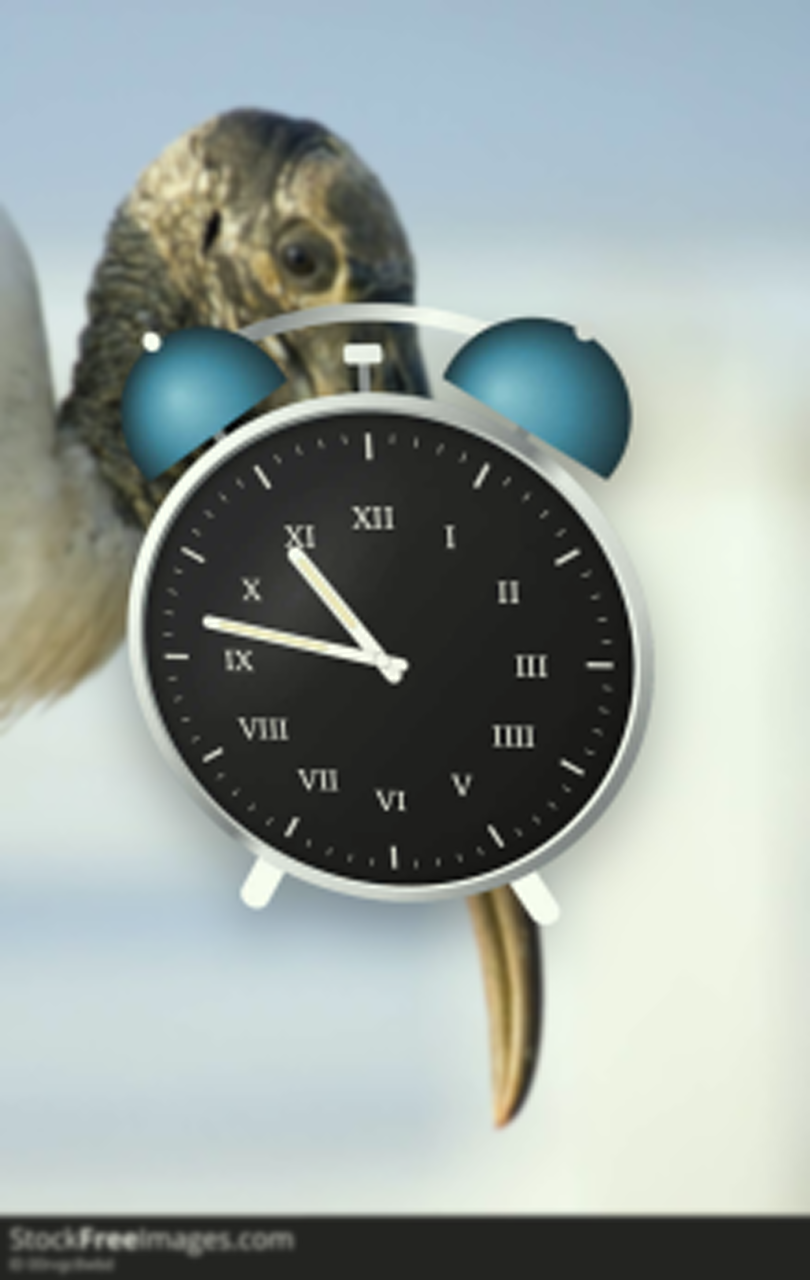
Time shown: **10:47**
